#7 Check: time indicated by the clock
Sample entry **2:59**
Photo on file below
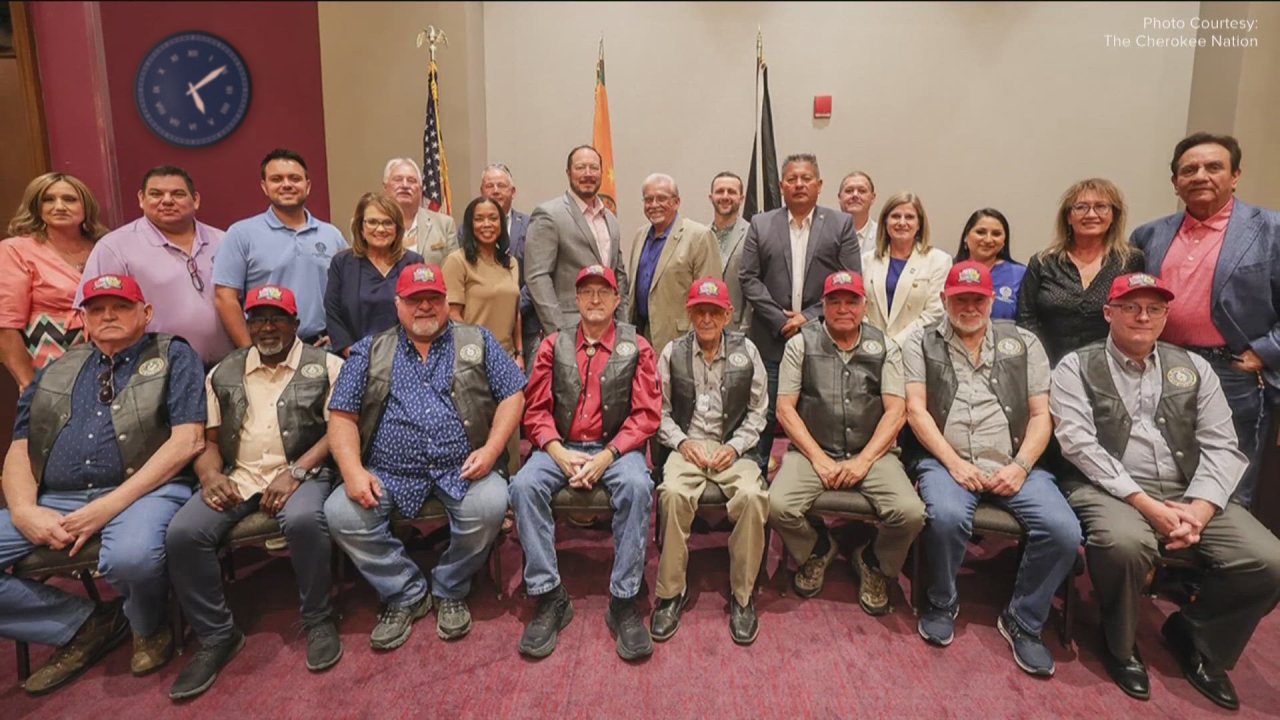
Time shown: **5:09**
